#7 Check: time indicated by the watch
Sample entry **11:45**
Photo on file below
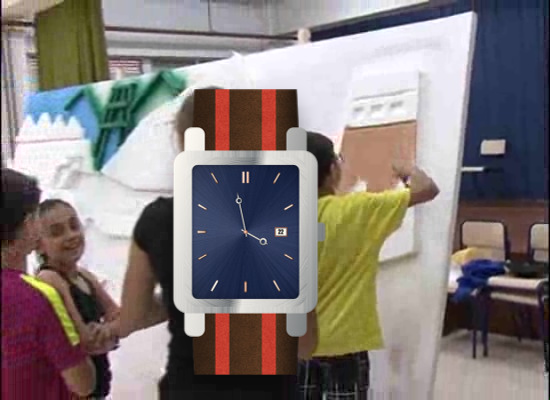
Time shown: **3:58**
